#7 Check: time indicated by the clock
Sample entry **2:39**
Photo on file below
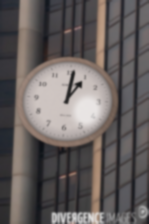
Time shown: **1:01**
